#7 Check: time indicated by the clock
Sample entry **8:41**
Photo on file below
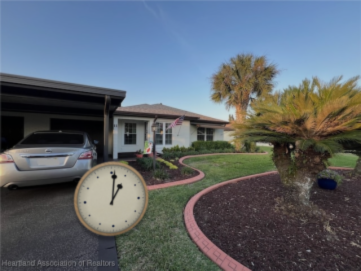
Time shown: **1:01**
